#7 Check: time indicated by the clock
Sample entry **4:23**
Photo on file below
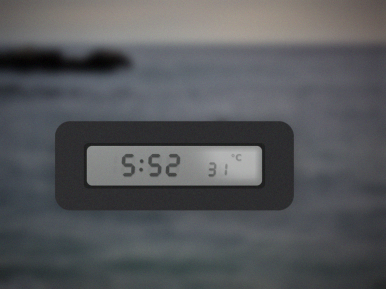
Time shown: **5:52**
